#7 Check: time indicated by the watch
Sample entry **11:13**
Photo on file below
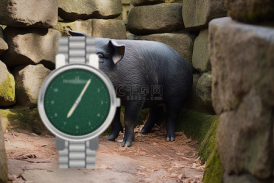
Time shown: **7:05**
